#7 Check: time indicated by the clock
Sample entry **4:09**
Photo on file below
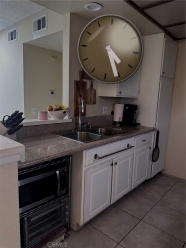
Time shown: **4:26**
